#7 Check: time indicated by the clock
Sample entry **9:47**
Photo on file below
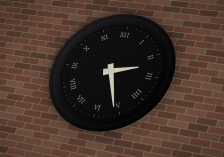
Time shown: **2:26**
